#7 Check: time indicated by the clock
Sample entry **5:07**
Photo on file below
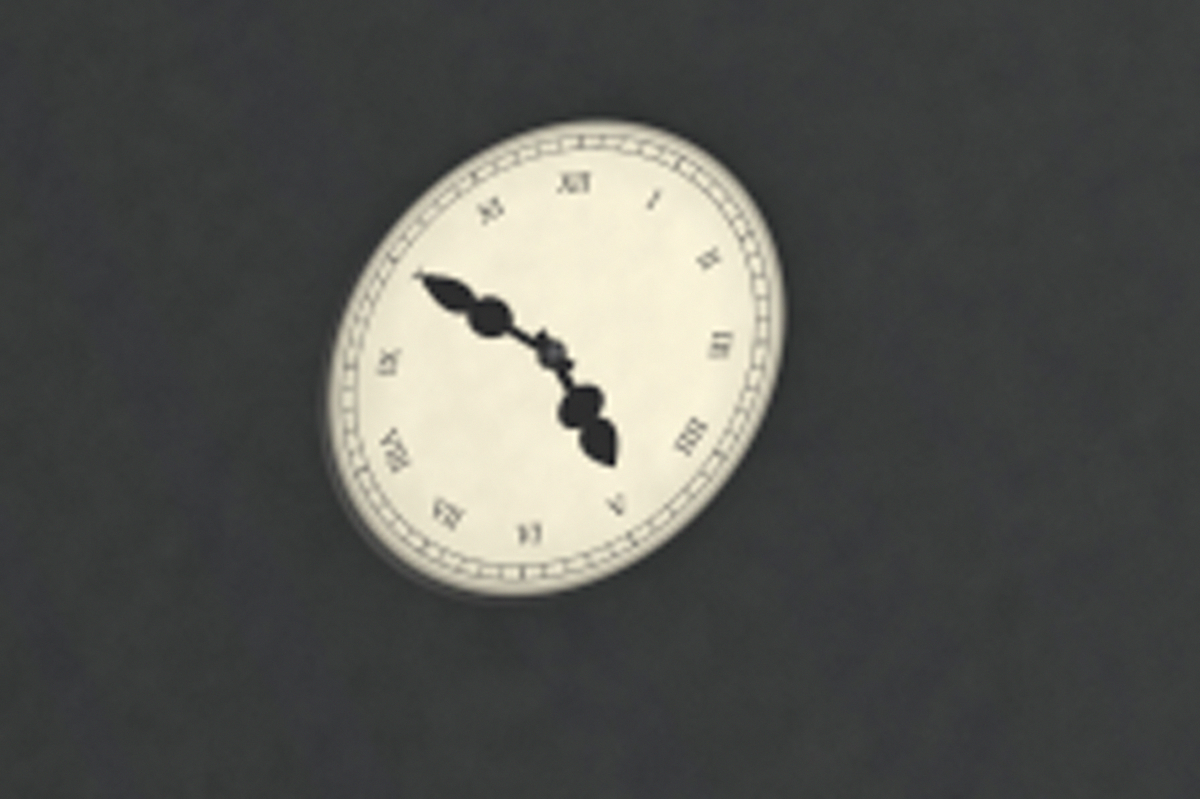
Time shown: **4:50**
